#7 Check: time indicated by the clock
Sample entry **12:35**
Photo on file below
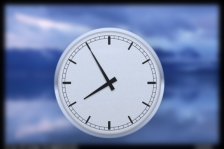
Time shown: **7:55**
